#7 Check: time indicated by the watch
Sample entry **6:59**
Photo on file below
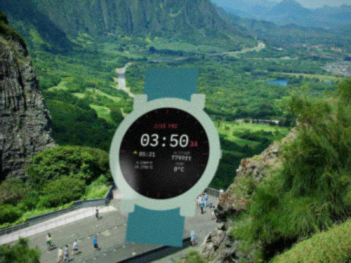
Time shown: **3:50**
